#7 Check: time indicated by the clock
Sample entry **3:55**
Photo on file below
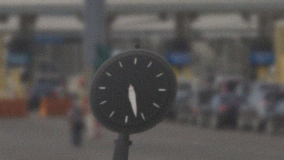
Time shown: **5:27**
